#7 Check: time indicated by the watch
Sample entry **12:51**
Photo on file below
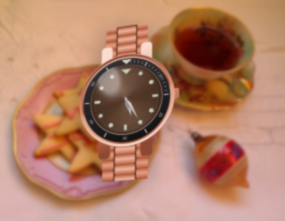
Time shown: **5:25**
